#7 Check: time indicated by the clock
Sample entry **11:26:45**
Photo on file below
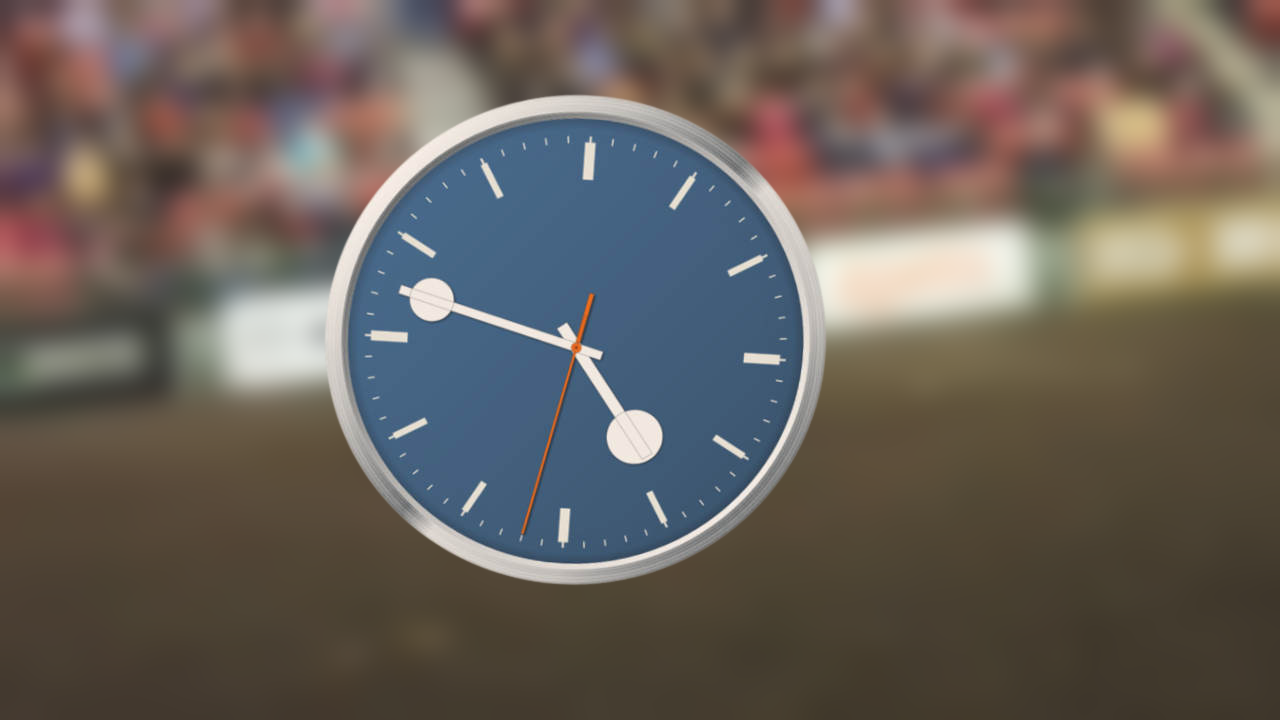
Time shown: **4:47:32**
